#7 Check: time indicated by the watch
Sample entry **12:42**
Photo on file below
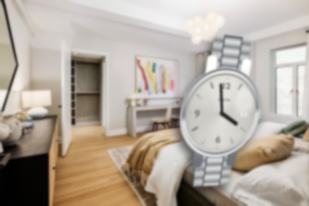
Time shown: **3:58**
